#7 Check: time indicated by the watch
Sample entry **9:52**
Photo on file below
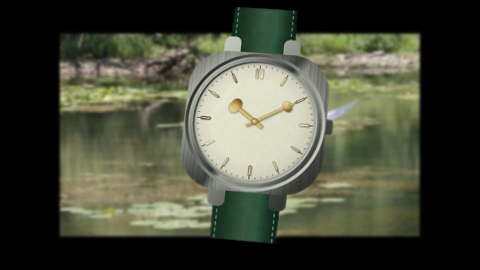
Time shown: **10:10**
